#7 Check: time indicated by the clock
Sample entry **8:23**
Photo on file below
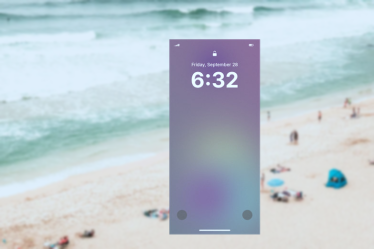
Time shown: **6:32**
